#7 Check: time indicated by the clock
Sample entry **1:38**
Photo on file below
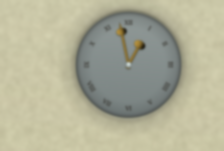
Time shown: **12:58**
